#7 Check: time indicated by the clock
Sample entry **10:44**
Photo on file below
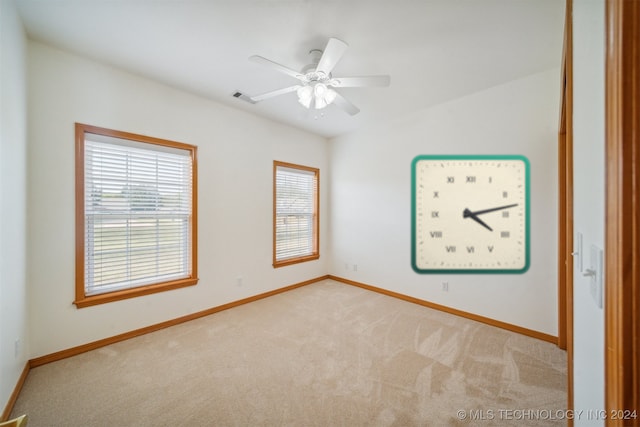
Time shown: **4:13**
